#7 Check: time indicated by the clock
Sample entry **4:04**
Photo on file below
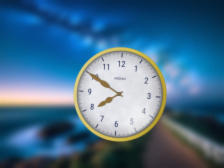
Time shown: **7:50**
